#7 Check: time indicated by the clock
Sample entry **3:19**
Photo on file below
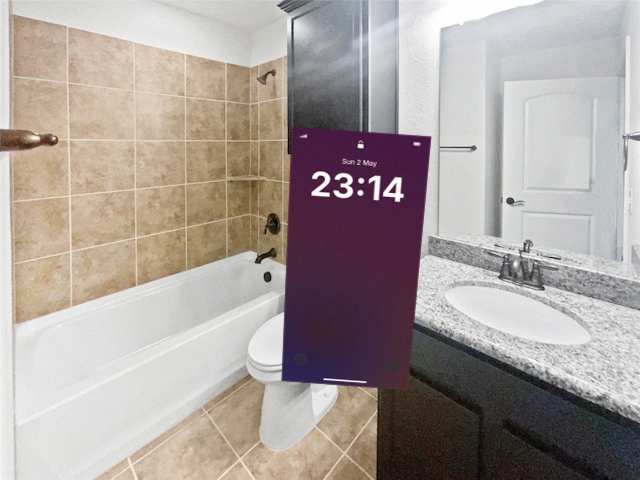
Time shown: **23:14**
